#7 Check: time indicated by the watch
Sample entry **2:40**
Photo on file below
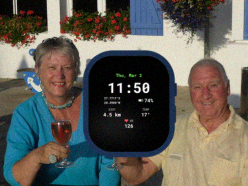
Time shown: **11:50**
